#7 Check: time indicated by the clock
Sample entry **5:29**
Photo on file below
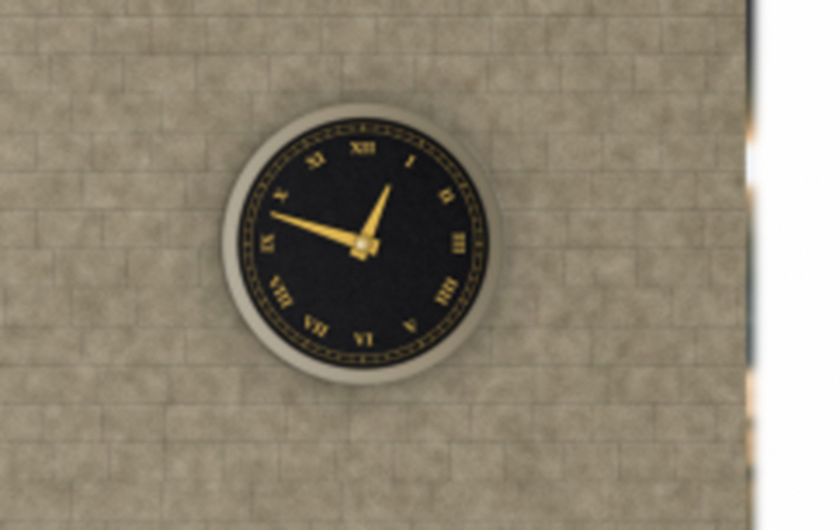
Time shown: **12:48**
